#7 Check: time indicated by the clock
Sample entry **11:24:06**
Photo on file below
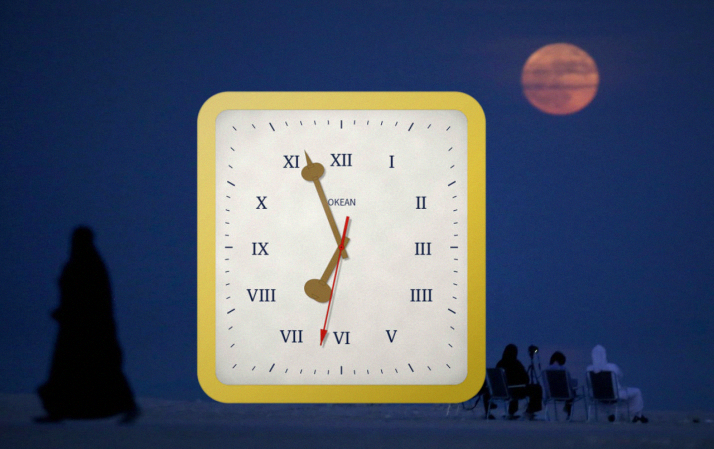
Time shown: **6:56:32**
